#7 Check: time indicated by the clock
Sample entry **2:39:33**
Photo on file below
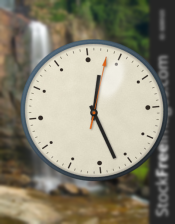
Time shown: **12:27:03**
